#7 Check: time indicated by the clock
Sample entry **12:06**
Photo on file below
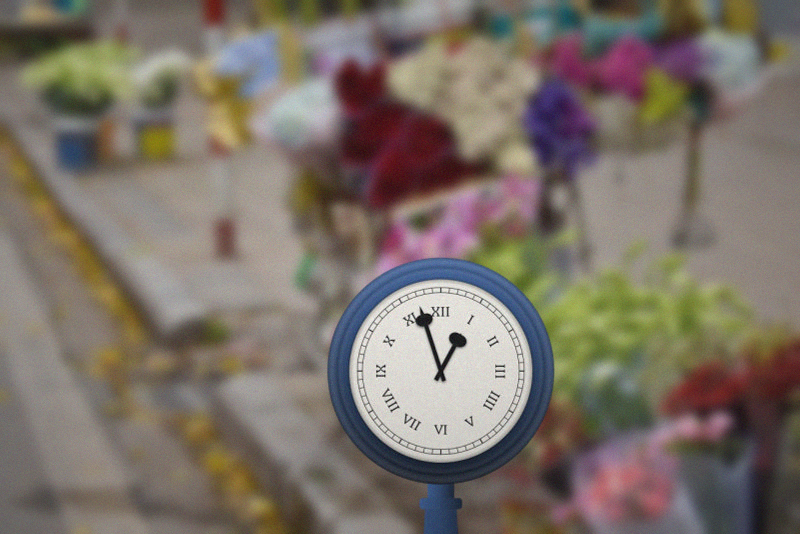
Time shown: **12:57**
